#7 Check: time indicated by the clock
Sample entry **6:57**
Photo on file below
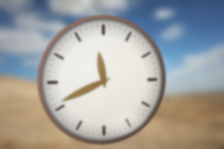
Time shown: **11:41**
